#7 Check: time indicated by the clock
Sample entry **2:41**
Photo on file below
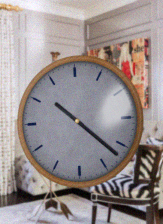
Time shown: **10:22**
